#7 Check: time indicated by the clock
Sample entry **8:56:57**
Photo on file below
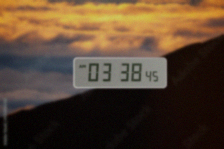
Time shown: **3:38:45**
